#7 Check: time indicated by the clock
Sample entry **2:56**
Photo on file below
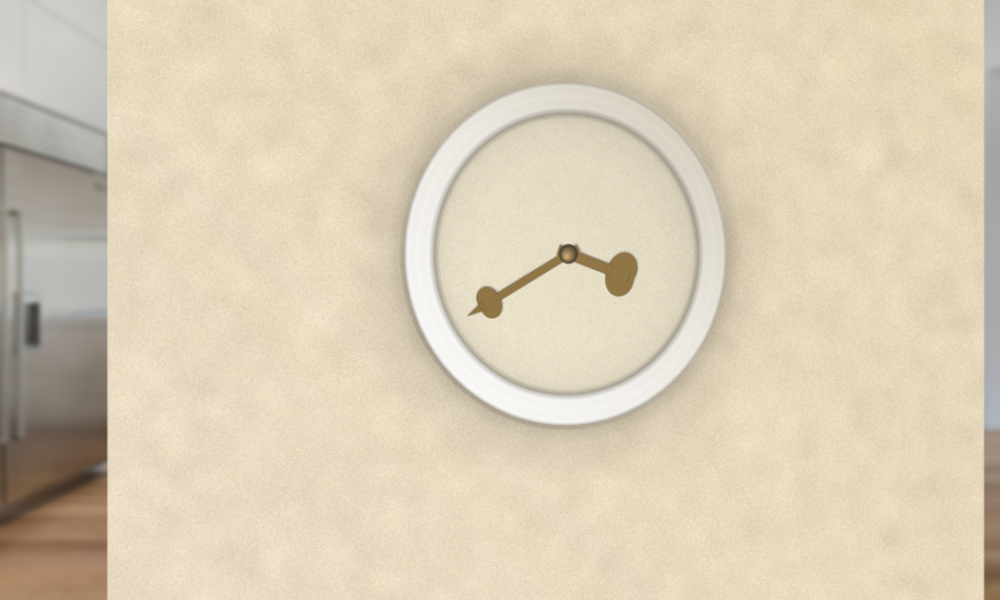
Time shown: **3:40**
